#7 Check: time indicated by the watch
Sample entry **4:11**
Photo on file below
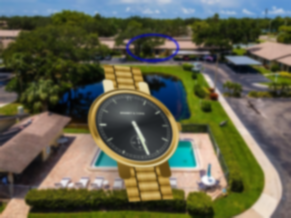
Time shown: **5:28**
